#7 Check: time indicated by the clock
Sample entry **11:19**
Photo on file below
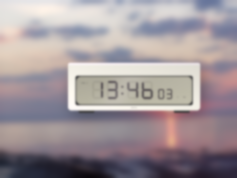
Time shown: **13:46**
